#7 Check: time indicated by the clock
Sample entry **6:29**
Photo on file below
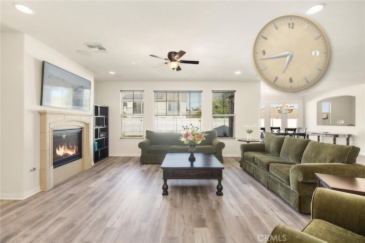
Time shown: **6:43**
